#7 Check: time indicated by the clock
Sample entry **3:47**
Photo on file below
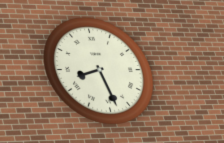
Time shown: **8:28**
